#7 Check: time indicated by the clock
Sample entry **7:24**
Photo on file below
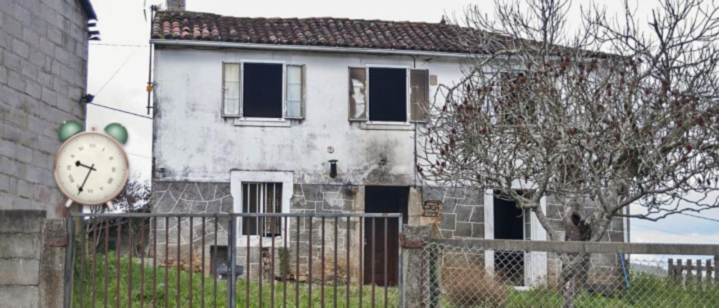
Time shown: **9:34**
